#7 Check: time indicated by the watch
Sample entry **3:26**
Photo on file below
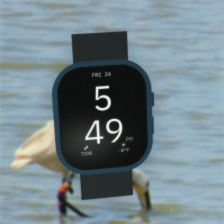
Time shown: **5:49**
